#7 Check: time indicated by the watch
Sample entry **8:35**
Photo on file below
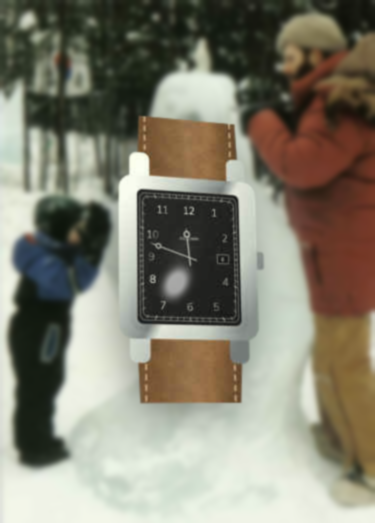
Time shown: **11:48**
